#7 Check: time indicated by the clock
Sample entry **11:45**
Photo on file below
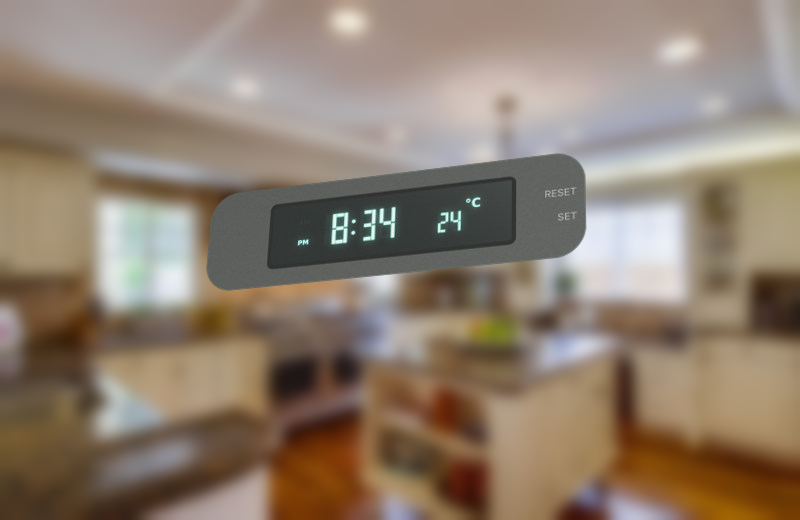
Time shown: **8:34**
